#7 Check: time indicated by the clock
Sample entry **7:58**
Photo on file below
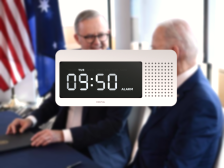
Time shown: **9:50**
